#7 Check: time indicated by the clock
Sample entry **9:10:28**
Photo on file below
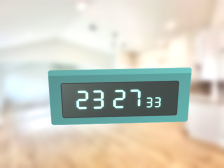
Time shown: **23:27:33**
